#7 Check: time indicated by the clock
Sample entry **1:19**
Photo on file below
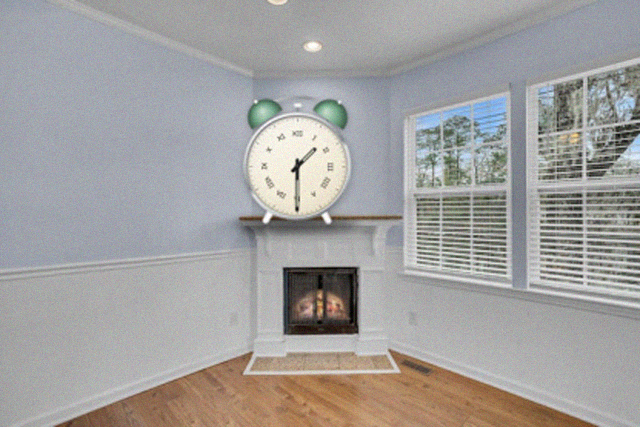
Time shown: **1:30**
